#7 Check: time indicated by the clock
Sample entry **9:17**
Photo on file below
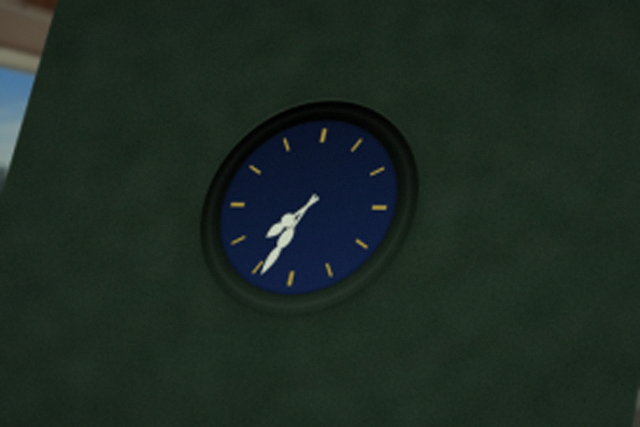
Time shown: **7:34**
